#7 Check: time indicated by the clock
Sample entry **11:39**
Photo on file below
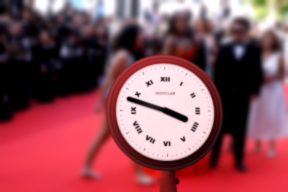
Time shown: **3:48**
